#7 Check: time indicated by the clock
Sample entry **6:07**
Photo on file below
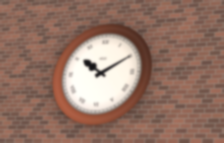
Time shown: **10:10**
